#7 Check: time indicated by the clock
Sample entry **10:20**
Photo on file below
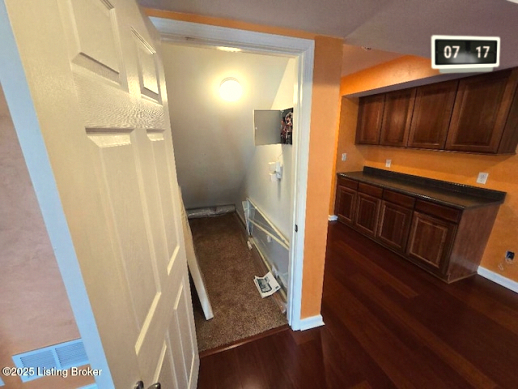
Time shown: **7:17**
